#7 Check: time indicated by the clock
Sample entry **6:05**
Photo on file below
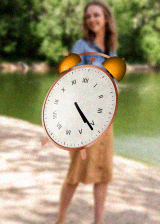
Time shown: **4:21**
